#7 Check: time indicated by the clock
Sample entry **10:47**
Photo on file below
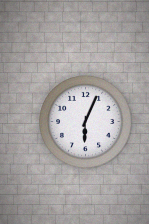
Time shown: **6:04**
